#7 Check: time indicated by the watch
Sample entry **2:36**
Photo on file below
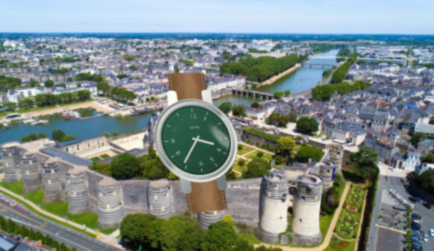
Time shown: **3:36**
